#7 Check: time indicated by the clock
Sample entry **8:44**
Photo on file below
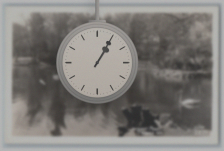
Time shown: **1:05**
